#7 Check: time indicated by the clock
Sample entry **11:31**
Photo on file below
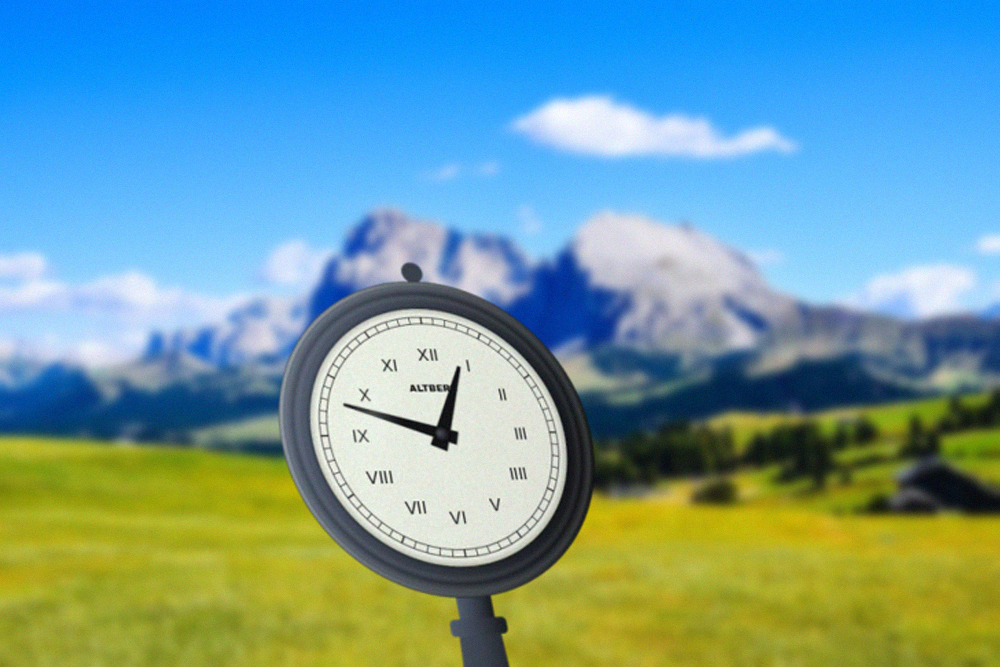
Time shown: **12:48**
